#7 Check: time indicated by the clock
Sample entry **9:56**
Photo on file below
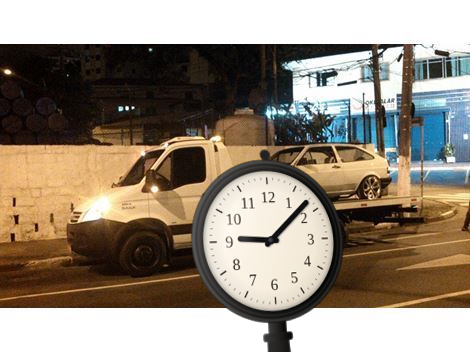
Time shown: **9:08**
